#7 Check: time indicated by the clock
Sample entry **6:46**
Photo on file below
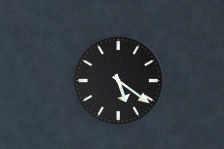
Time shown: **5:21**
